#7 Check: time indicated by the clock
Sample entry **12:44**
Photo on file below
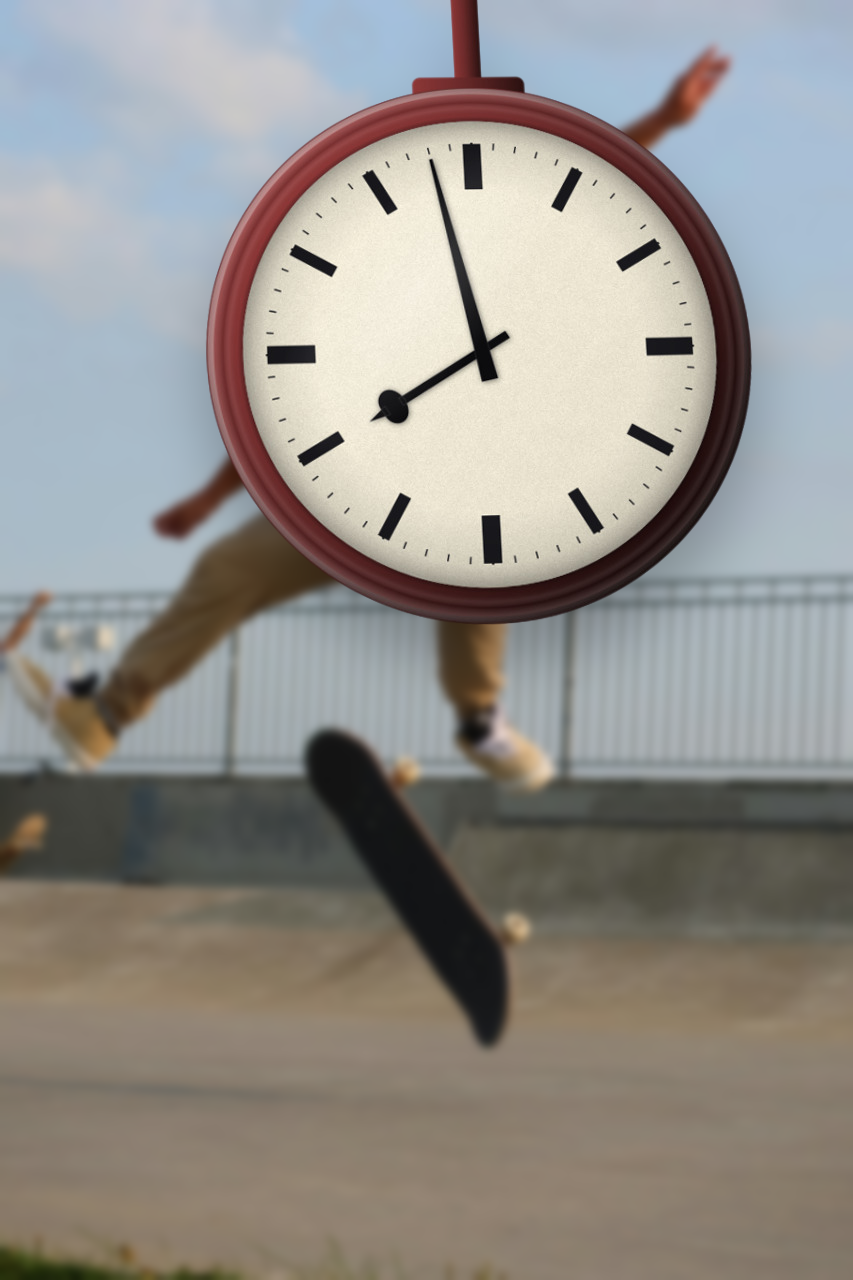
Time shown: **7:58**
